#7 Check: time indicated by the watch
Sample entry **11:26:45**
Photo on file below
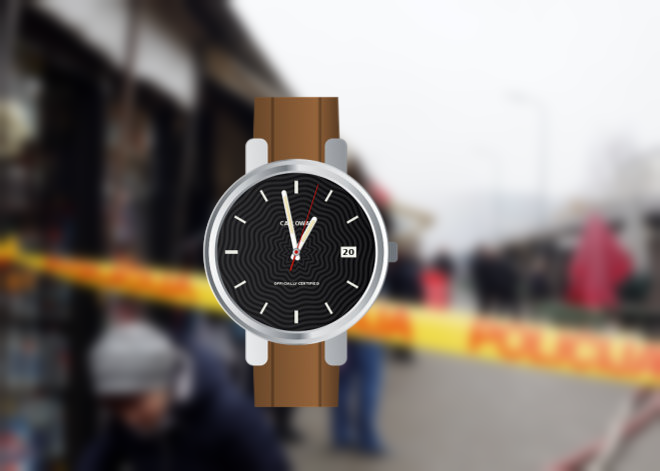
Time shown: **12:58:03**
